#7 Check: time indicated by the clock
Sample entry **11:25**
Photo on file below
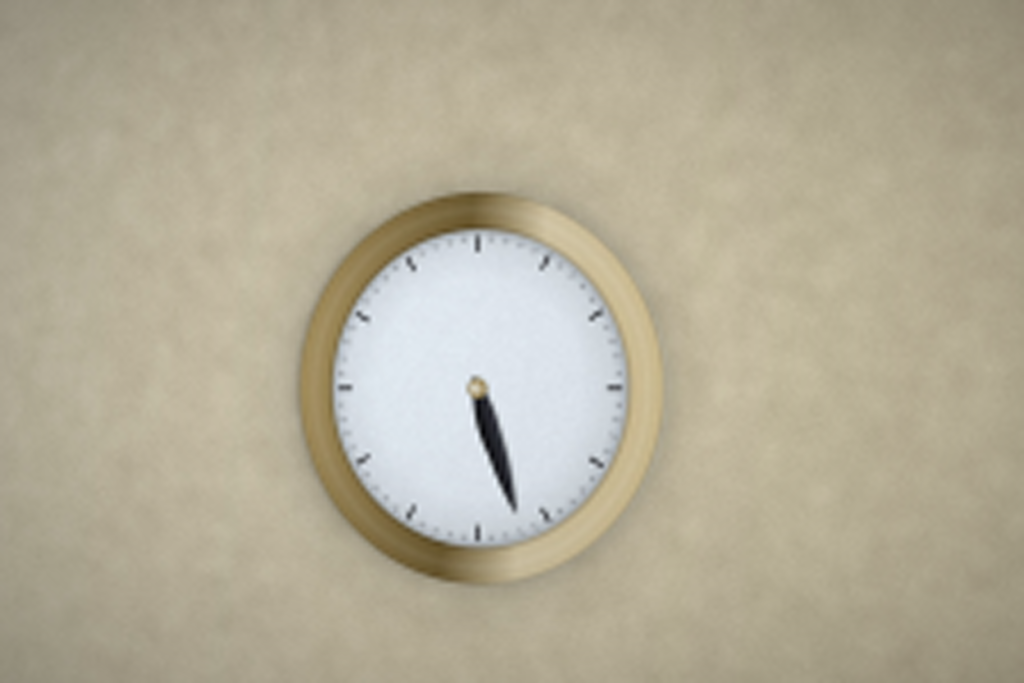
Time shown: **5:27**
